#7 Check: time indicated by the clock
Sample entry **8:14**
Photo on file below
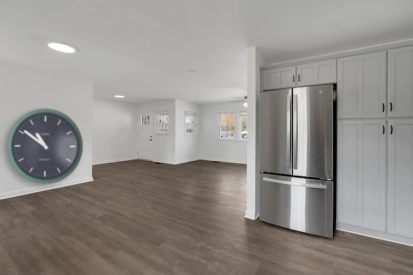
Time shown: **10:51**
